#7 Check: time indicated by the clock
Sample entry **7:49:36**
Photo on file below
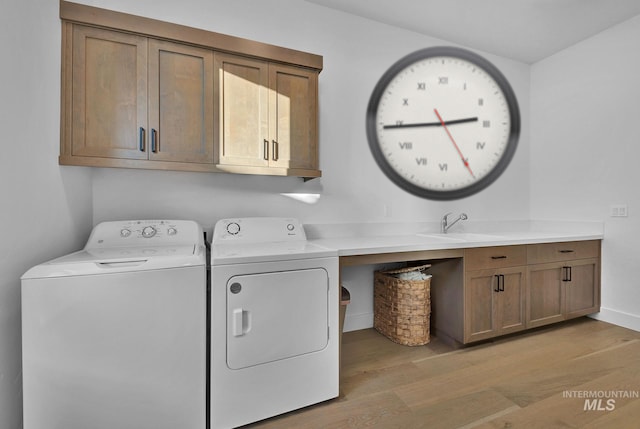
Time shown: **2:44:25**
